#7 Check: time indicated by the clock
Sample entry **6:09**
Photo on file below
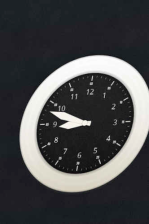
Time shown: **8:48**
